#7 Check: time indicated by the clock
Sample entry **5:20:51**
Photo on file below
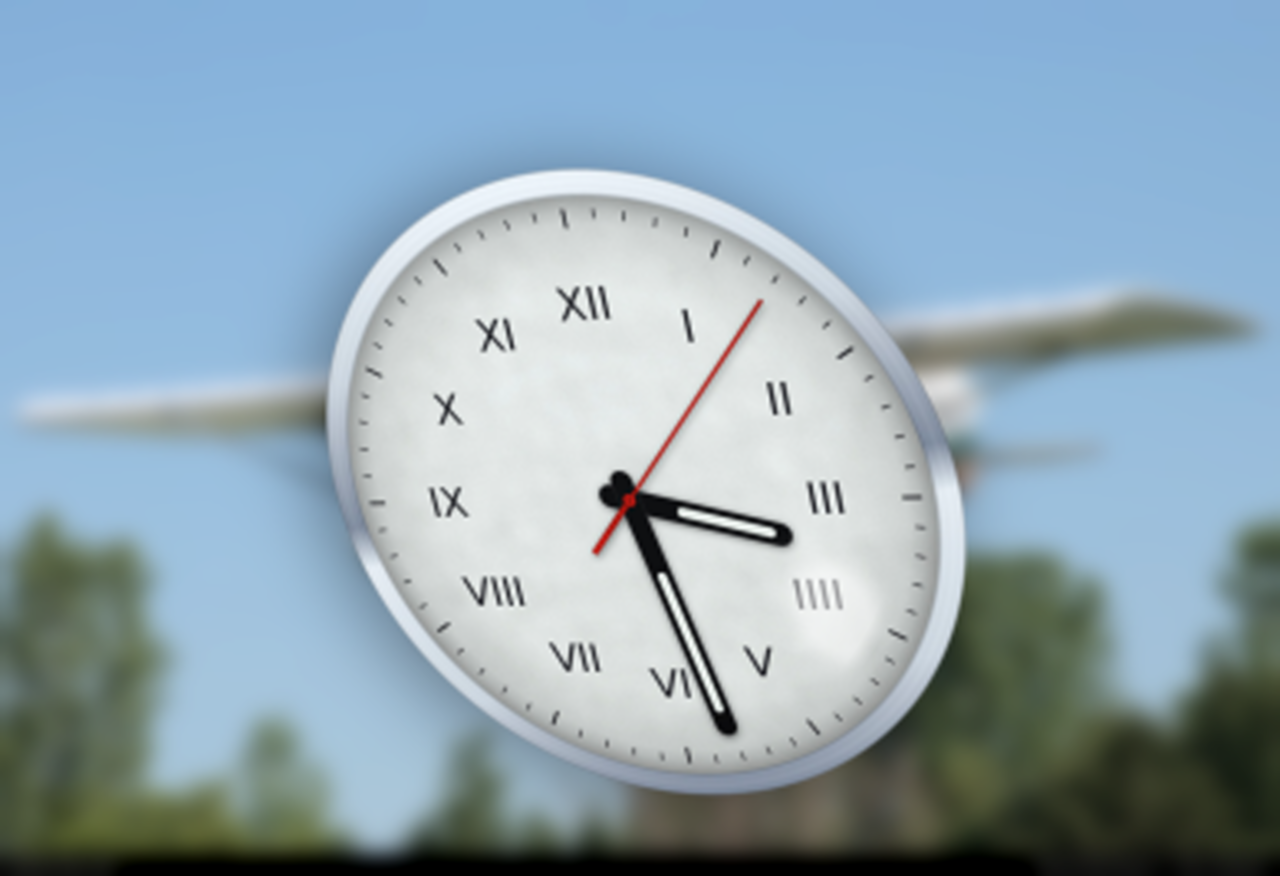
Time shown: **3:28:07**
